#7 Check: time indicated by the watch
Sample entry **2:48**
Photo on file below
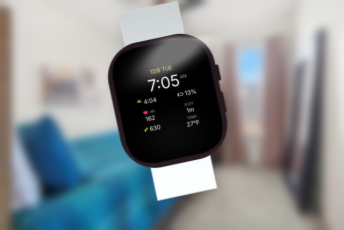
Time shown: **7:05**
